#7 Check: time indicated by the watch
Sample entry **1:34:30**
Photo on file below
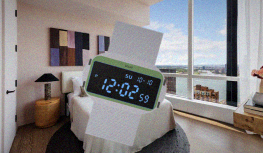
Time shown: **12:02:59**
